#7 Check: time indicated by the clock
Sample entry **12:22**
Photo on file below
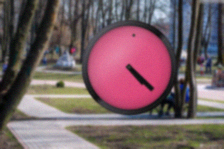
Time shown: **4:21**
